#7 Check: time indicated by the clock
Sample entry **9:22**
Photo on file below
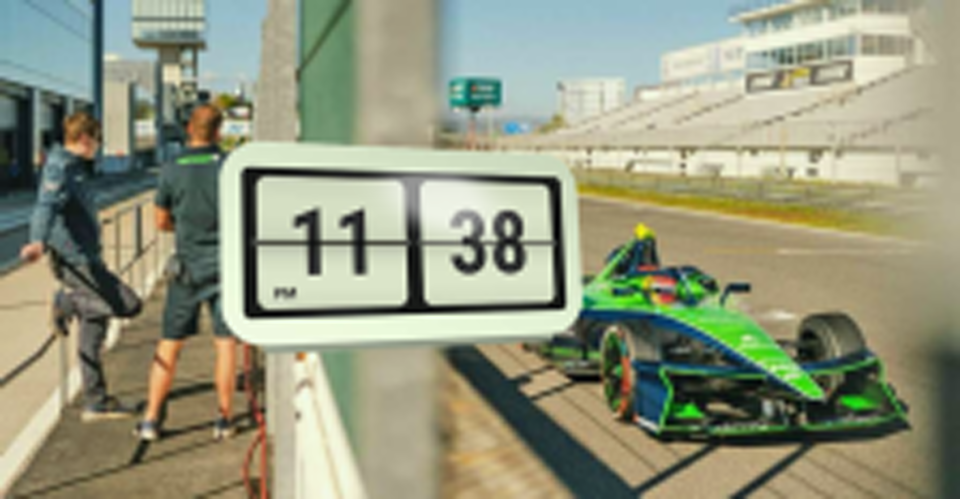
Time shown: **11:38**
